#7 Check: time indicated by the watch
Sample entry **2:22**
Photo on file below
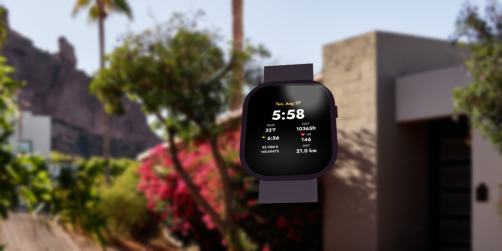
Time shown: **5:58**
